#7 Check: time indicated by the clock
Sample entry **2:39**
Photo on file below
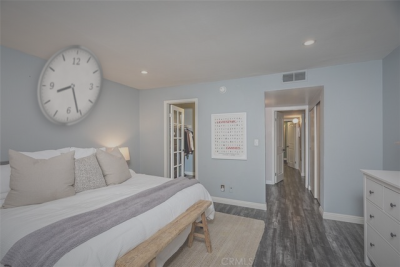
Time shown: **8:26**
